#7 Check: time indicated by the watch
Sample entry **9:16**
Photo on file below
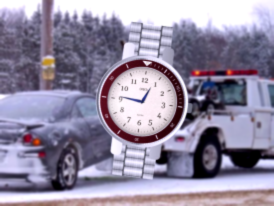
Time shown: **12:46**
